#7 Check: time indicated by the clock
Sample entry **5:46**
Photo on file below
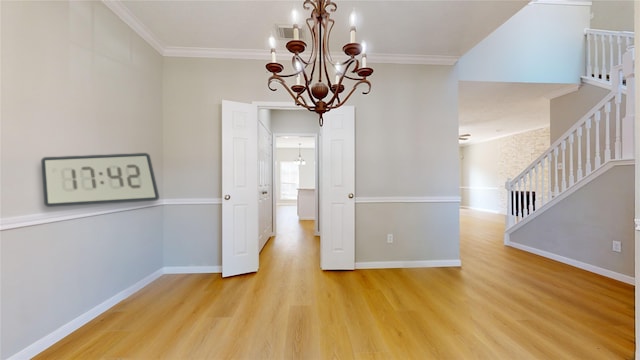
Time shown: **17:42**
